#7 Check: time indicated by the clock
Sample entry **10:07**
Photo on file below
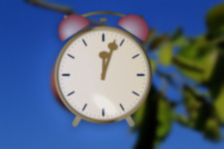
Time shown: **12:03**
